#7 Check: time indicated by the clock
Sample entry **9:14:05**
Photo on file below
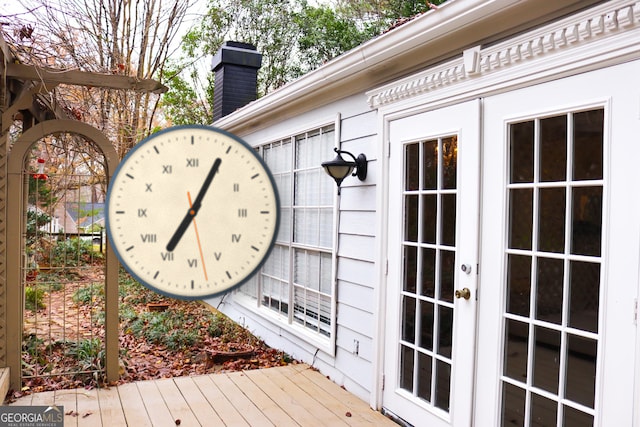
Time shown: **7:04:28**
